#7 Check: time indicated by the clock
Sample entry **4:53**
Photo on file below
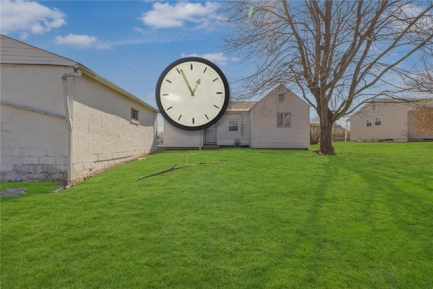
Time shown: **12:56**
